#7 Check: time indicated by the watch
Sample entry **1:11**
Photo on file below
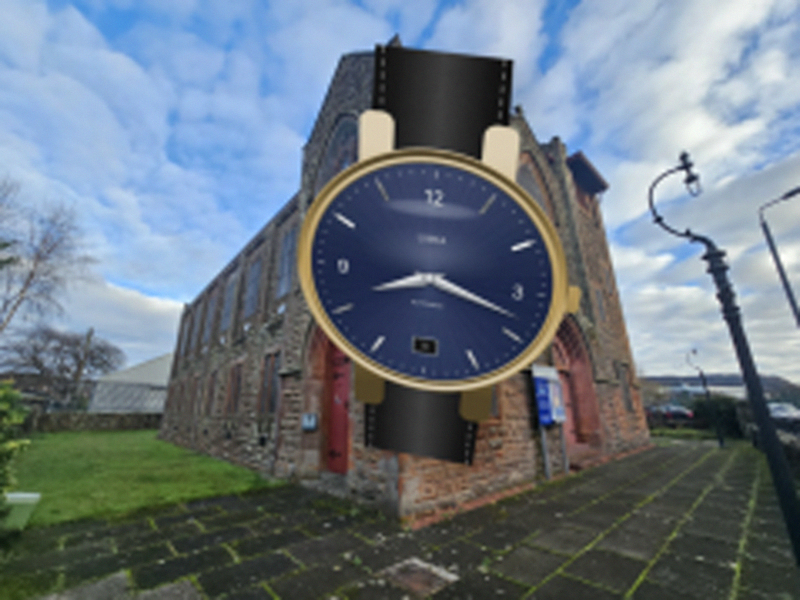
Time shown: **8:18**
